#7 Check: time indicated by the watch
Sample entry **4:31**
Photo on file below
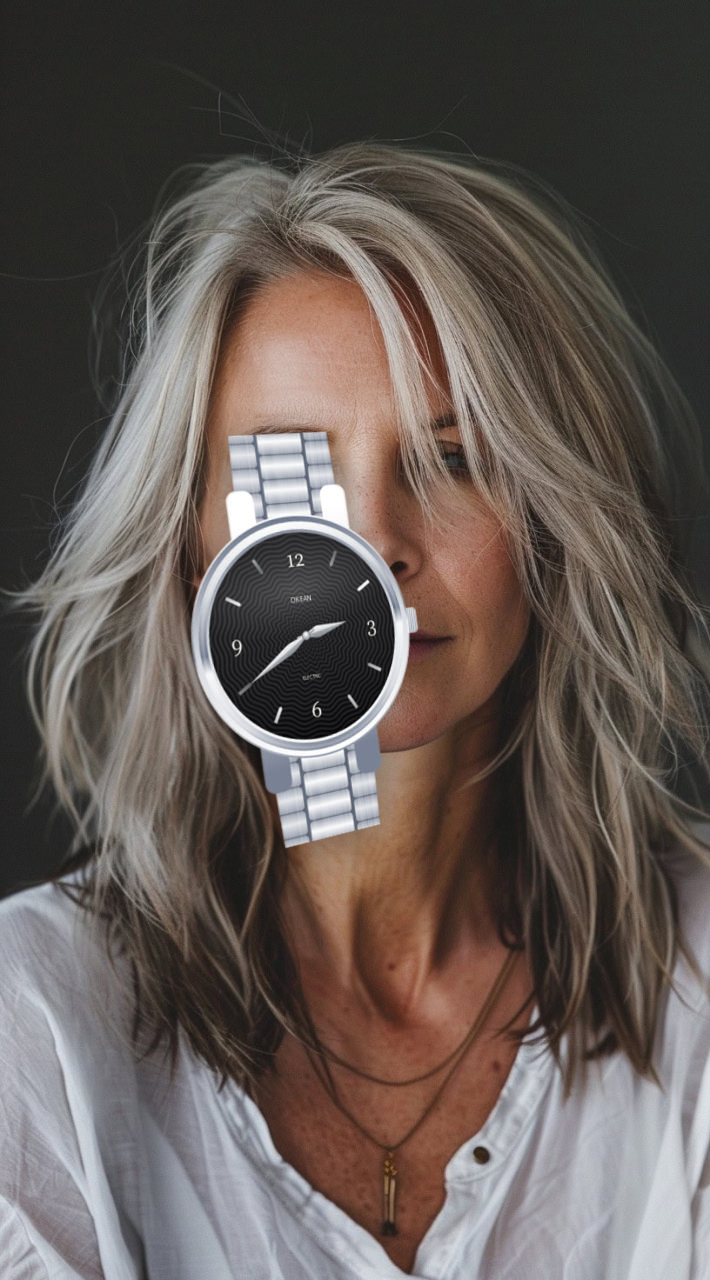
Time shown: **2:40**
